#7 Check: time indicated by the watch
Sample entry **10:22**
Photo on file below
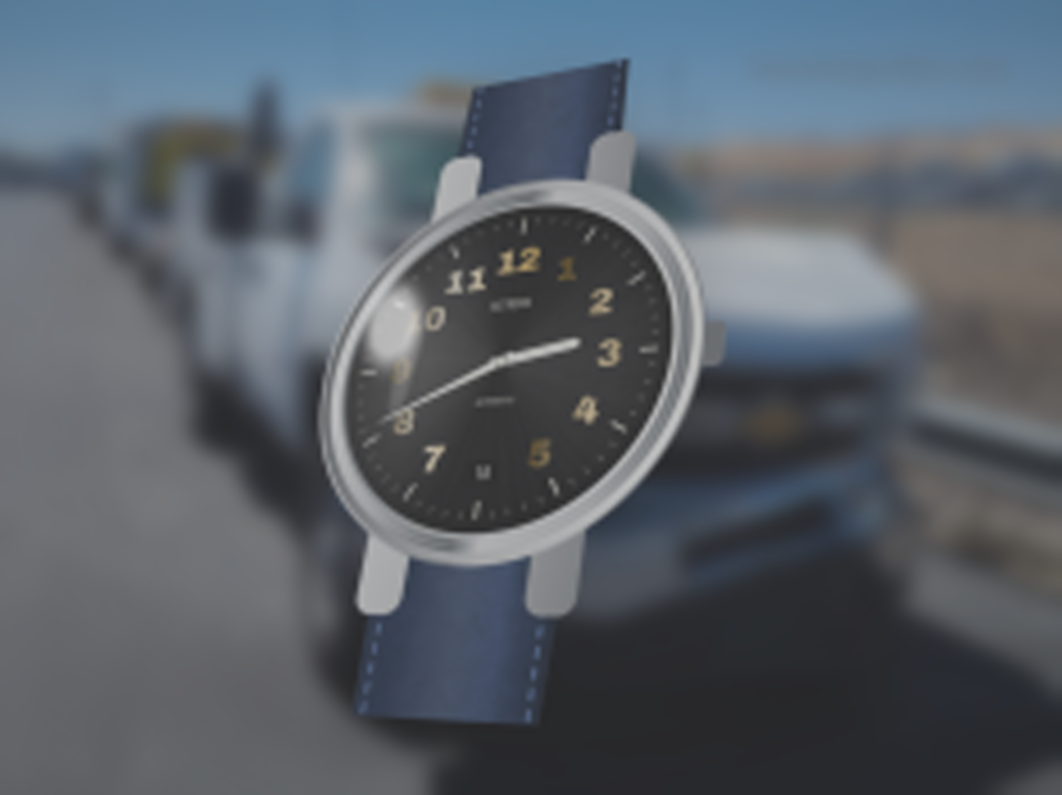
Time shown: **2:41**
